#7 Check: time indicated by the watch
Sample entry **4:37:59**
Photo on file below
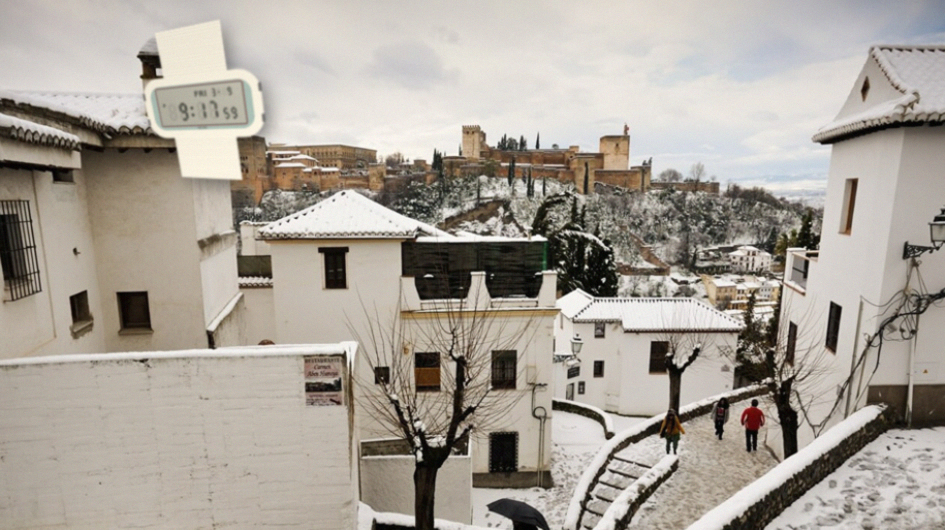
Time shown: **9:17:59**
